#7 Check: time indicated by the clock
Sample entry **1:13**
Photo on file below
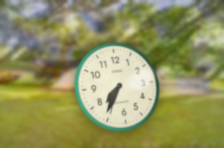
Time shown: **7:36**
